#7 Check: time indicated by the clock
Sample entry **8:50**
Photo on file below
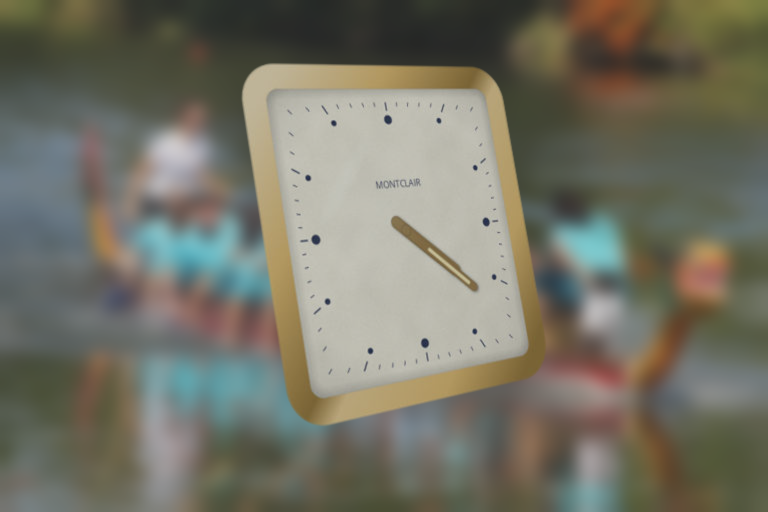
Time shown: **4:22**
